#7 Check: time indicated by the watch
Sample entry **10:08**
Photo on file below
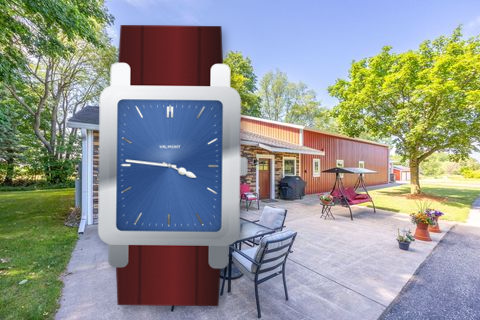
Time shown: **3:46**
